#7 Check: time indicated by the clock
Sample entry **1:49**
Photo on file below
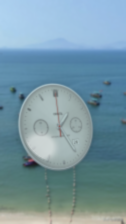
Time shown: **1:25**
